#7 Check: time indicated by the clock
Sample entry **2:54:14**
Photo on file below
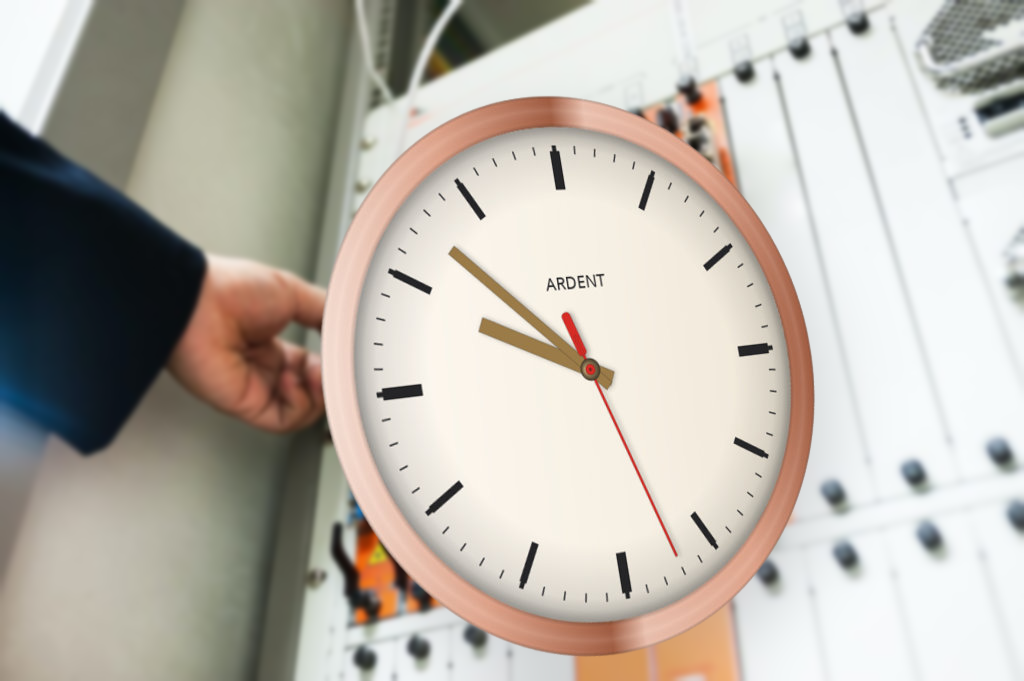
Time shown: **9:52:27**
